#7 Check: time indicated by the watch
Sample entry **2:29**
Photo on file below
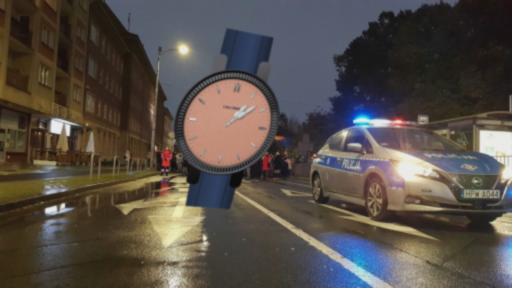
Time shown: **1:08**
